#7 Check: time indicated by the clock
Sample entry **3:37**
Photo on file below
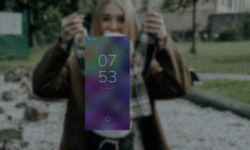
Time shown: **7:53**
